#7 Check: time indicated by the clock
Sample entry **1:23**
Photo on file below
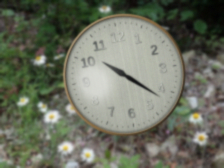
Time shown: **10:22**
